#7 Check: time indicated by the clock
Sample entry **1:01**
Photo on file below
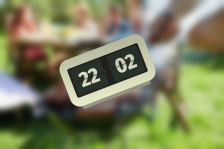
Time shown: **22:02**
